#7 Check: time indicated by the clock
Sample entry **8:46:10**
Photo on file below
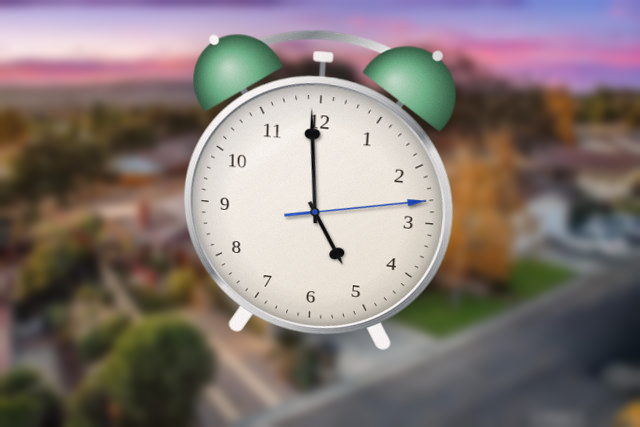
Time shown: **4:59:13**
